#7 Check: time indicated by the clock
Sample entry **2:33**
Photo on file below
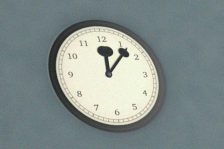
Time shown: **12:07**
